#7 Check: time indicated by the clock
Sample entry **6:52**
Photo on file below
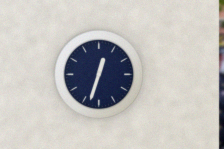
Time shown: **12:33**
